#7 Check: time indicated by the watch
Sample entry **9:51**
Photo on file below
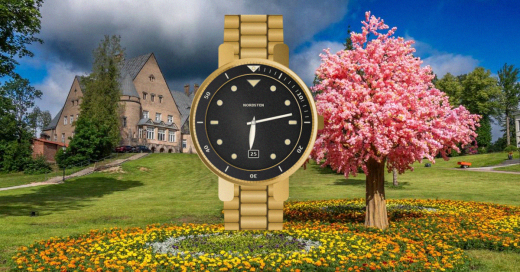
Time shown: **6:13**
